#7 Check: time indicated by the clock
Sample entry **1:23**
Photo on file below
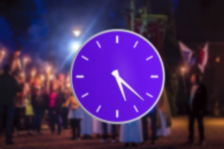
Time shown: **5:22**
